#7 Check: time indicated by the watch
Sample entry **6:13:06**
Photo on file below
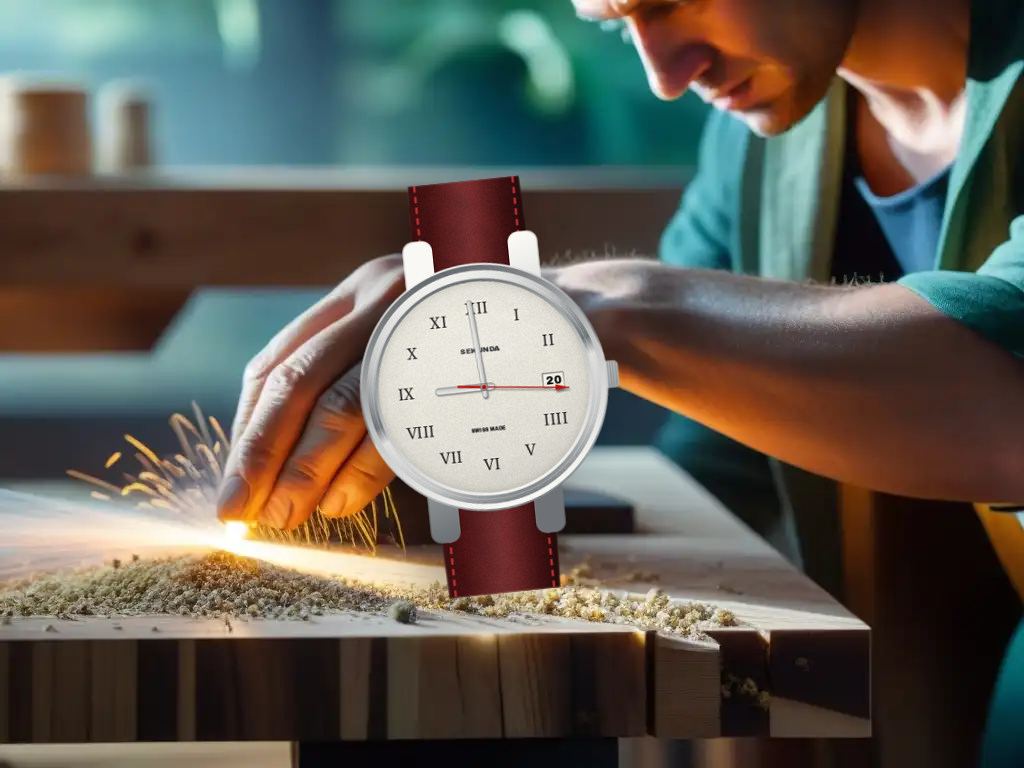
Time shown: **8:59:16**
